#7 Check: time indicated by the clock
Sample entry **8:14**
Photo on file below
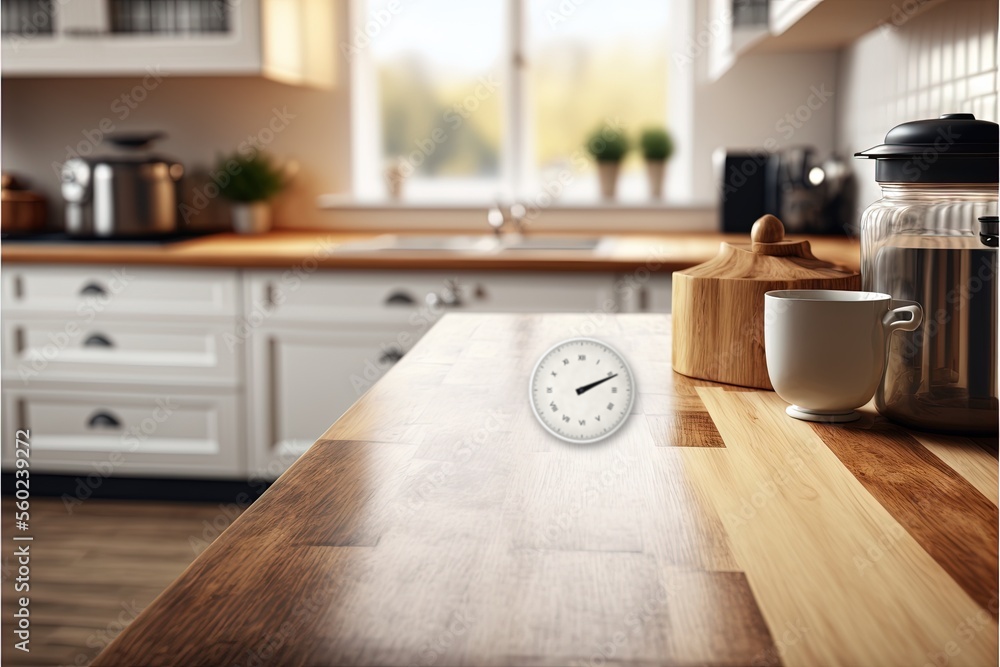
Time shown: **2:11**
